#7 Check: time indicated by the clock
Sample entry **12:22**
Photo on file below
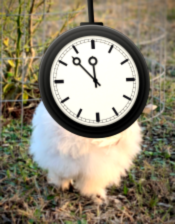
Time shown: **11:53**
